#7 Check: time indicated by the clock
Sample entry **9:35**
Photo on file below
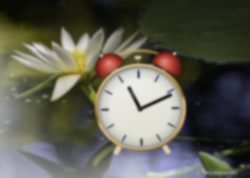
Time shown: **11:11**
